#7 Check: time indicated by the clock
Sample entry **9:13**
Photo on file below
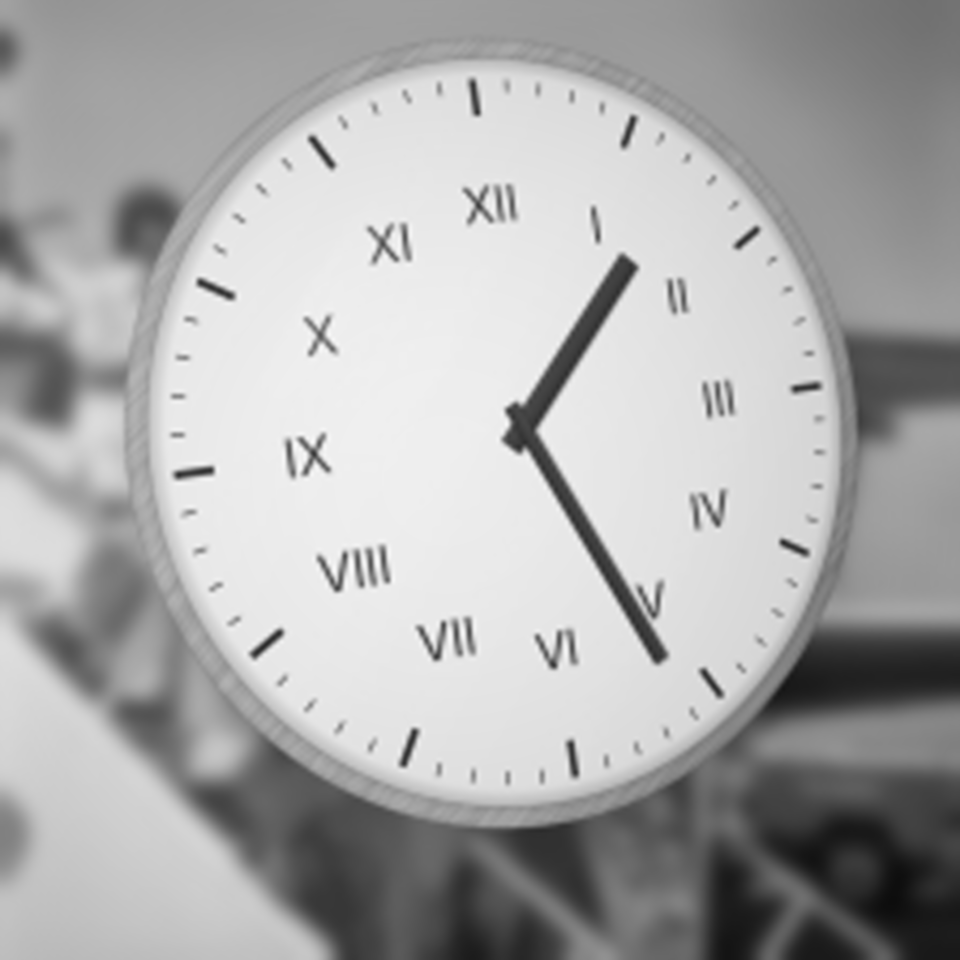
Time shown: **1:26**
